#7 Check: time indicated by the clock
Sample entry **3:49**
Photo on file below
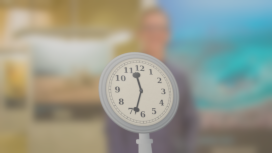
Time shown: **11:33**
